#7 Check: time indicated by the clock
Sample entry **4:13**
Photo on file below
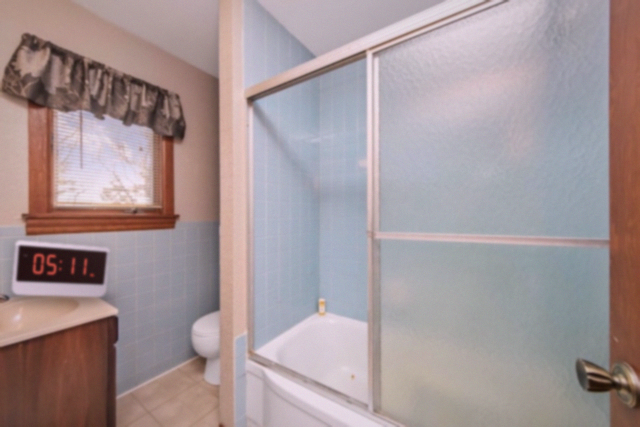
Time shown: **5:11**
